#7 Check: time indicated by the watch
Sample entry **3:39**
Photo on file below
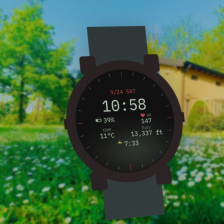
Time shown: **10:58**
